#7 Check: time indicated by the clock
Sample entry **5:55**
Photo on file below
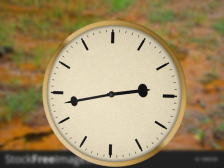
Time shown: **2:43**
